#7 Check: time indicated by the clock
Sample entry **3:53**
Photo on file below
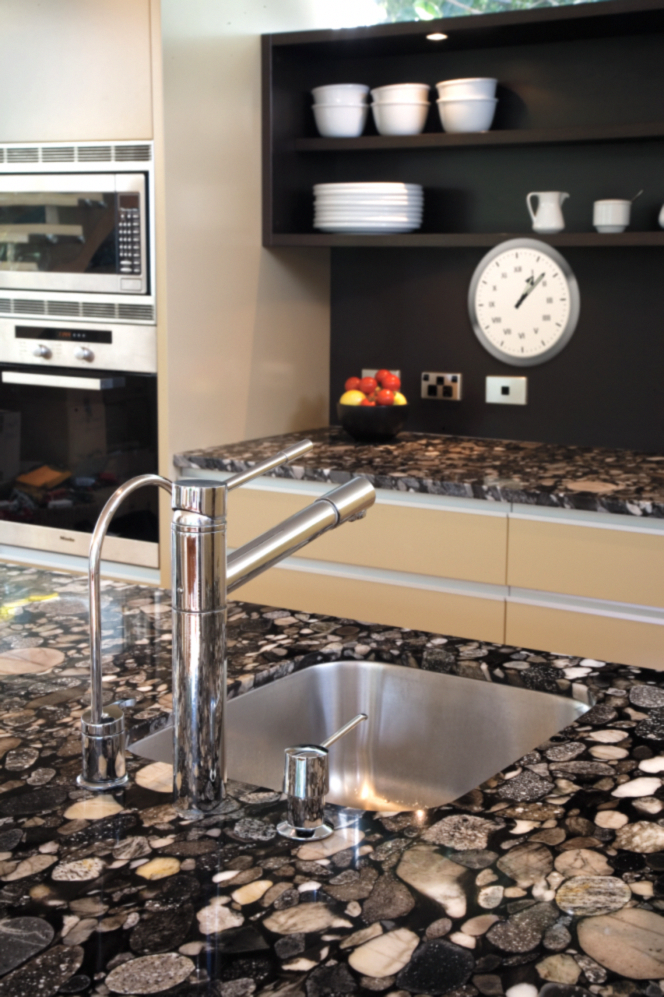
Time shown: **1:08**
